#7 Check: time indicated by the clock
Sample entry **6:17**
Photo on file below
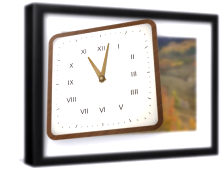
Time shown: **11:02**
